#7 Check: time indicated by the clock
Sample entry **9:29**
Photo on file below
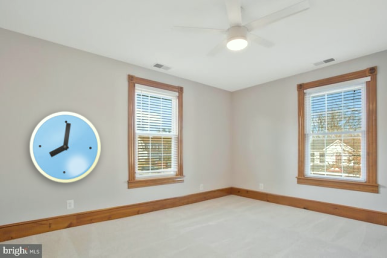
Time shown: **8:01**
